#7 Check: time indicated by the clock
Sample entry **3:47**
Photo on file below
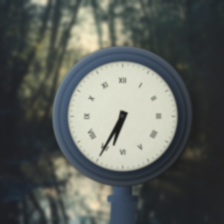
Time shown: **6:35**
